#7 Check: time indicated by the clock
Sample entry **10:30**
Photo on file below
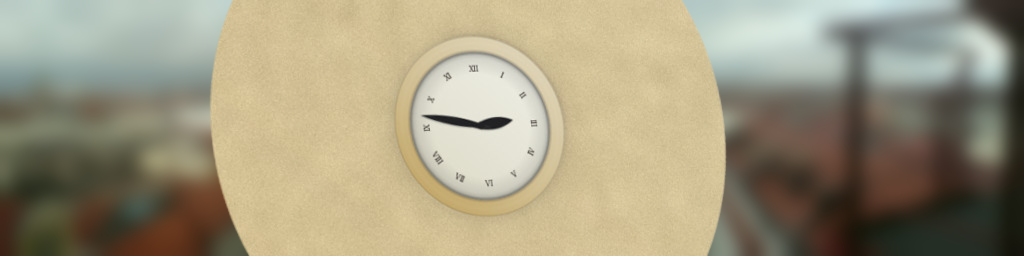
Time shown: **2:47**
